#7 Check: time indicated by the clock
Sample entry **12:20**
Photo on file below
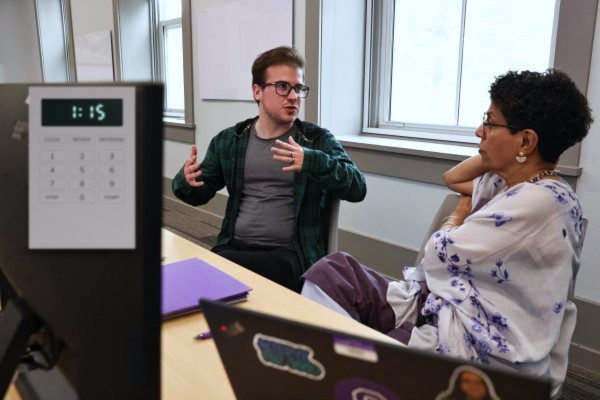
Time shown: **1:15**
